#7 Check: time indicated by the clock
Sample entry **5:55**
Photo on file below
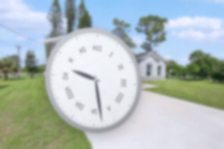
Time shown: **9:28**
